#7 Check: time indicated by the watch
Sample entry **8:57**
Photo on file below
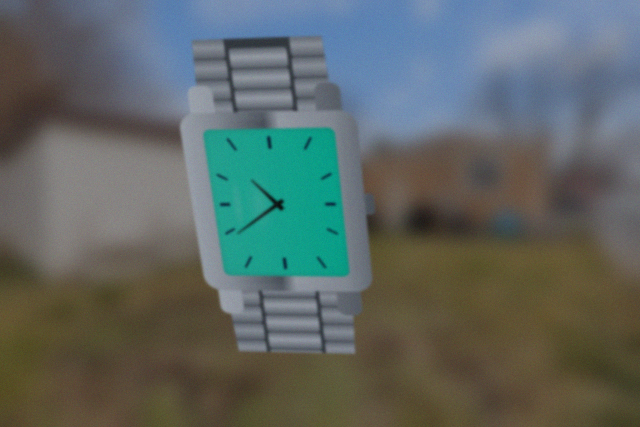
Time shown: **10:39**
